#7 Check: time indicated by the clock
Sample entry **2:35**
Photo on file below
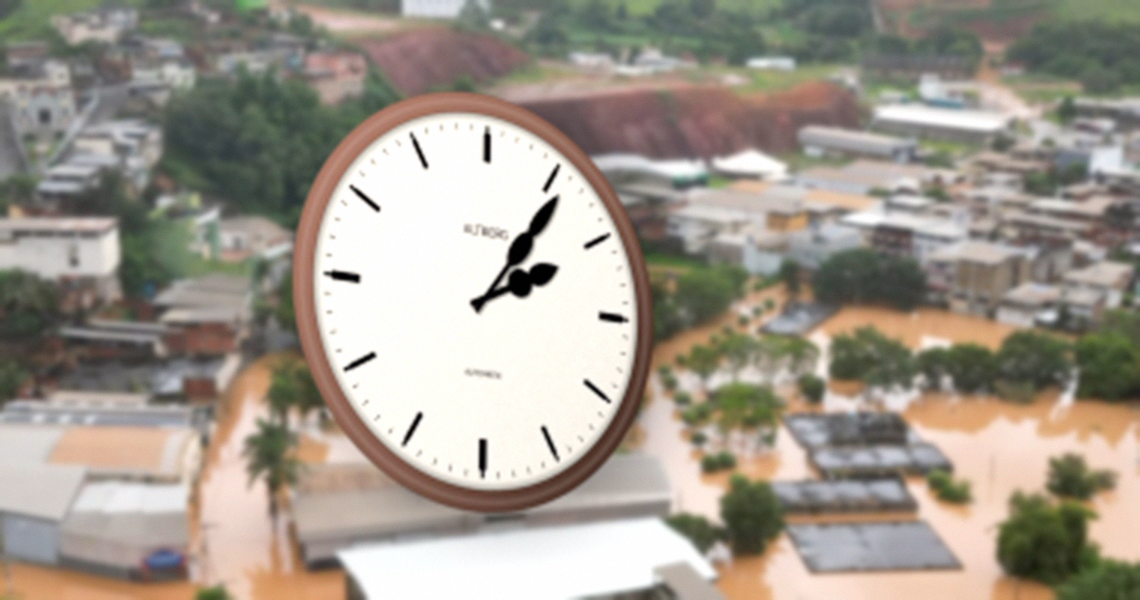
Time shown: **2:06**
